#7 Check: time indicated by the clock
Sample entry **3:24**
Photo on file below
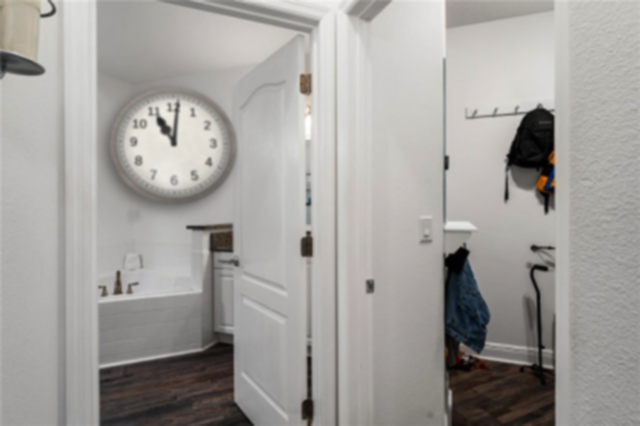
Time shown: **11:01**
